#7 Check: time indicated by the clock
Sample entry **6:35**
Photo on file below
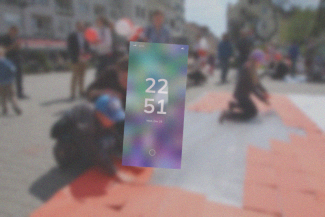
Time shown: **22:51**
